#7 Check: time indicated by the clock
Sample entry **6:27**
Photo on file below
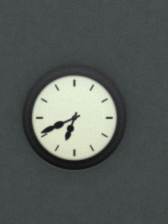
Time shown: **6:41**
